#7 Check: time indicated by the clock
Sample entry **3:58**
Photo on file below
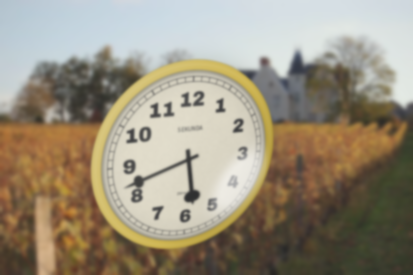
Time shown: **5:42**
